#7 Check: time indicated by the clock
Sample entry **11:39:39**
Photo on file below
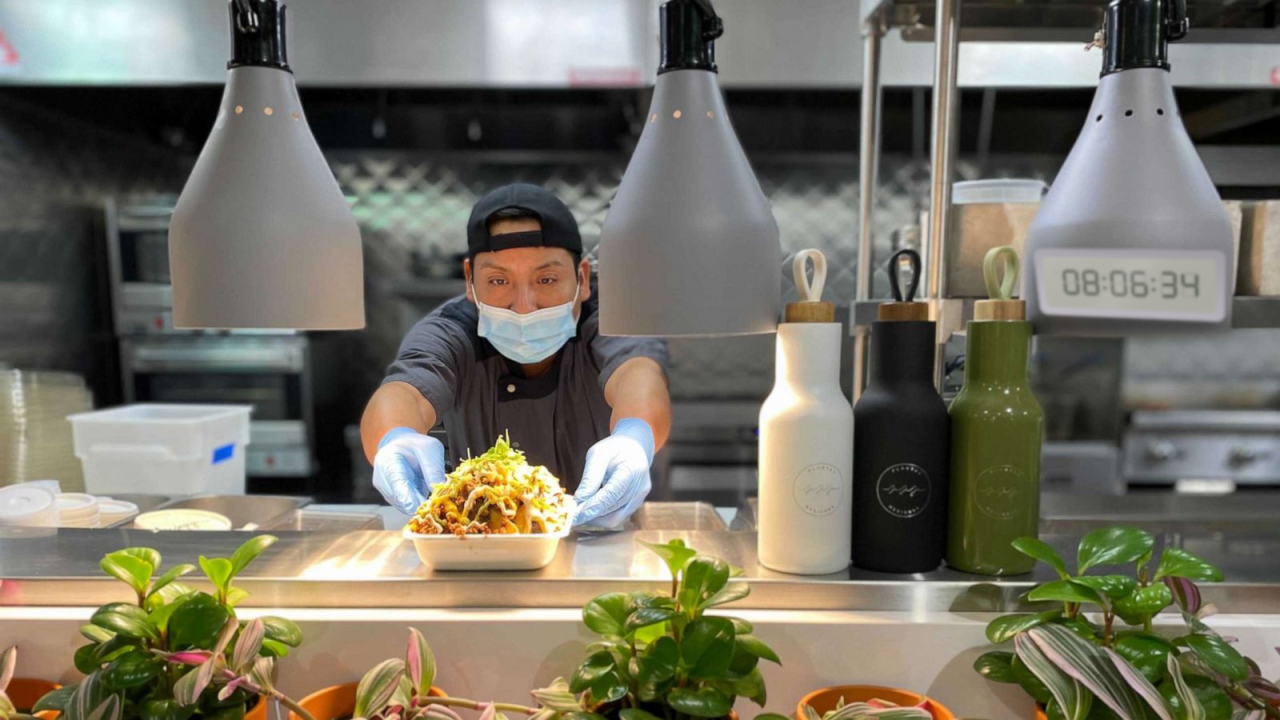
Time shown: **8:06:34**
